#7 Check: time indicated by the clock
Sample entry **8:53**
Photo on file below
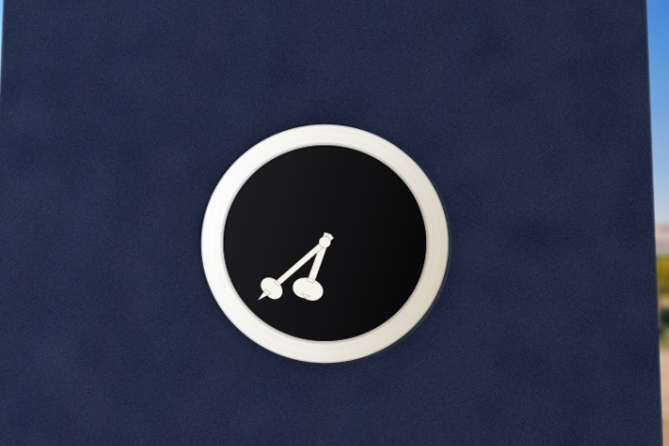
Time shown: **6:38**
